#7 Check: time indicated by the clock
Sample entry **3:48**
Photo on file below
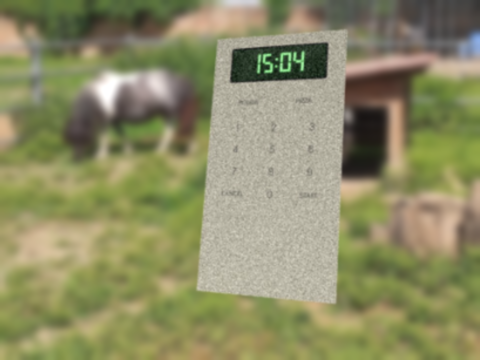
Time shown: **15:04**
